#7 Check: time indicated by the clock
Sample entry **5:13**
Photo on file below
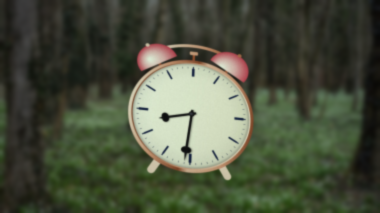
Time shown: **8:31**
